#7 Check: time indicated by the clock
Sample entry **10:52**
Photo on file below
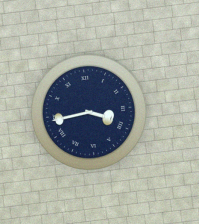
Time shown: **3:44**
